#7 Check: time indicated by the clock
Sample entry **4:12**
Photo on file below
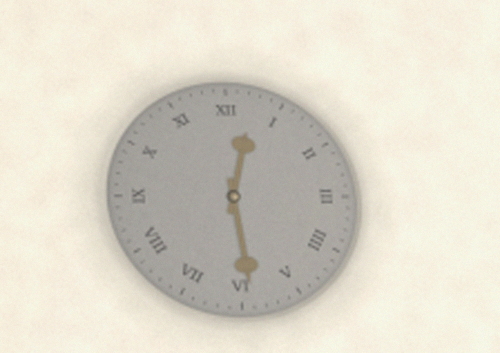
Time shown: **12:29**
